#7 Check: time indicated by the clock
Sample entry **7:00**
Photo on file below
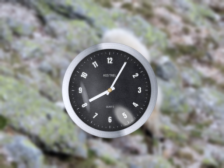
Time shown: **8:05**
